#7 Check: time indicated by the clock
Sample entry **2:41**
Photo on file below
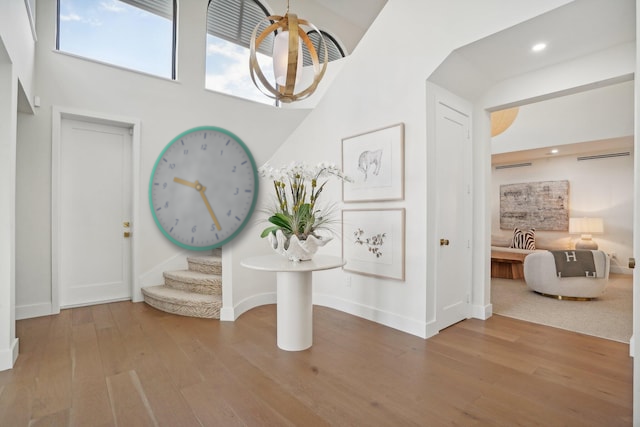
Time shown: **9:24**
